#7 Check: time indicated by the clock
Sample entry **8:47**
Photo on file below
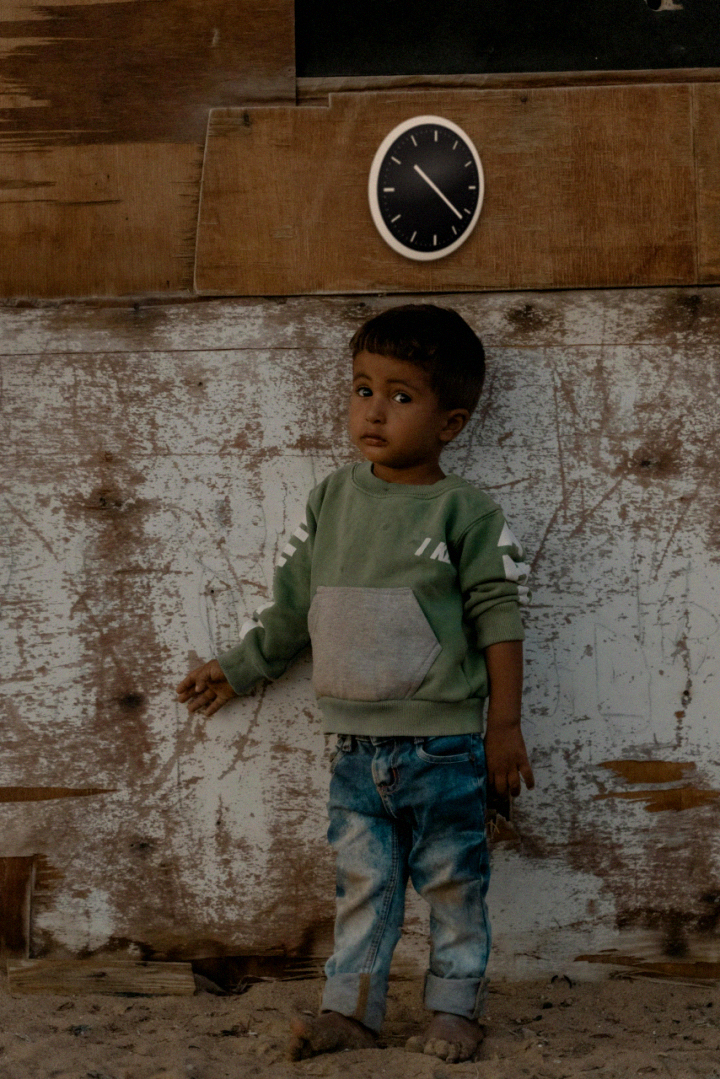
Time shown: **10:22**
